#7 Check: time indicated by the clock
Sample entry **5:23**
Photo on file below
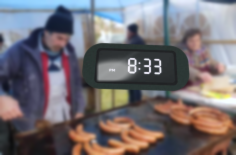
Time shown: **8:33**
